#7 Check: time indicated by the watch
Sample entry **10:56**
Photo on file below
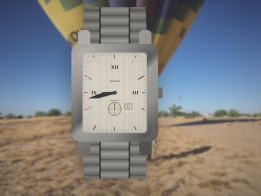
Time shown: **8:43**
